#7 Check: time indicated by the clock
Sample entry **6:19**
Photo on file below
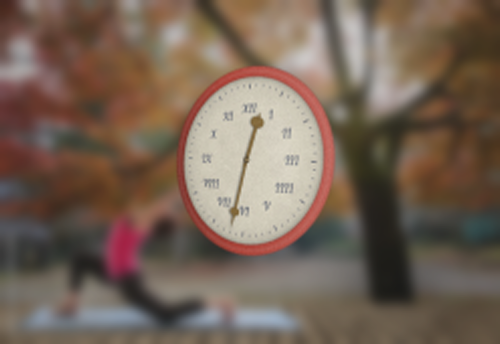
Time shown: **12:32**
